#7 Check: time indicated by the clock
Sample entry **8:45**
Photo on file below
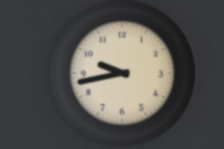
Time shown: **9:43**
